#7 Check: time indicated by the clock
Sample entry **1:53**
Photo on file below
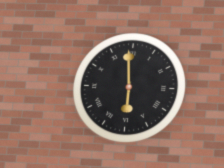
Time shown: **5:59**
